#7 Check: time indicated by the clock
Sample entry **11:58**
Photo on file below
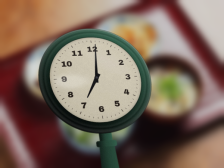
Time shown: **7:01**
